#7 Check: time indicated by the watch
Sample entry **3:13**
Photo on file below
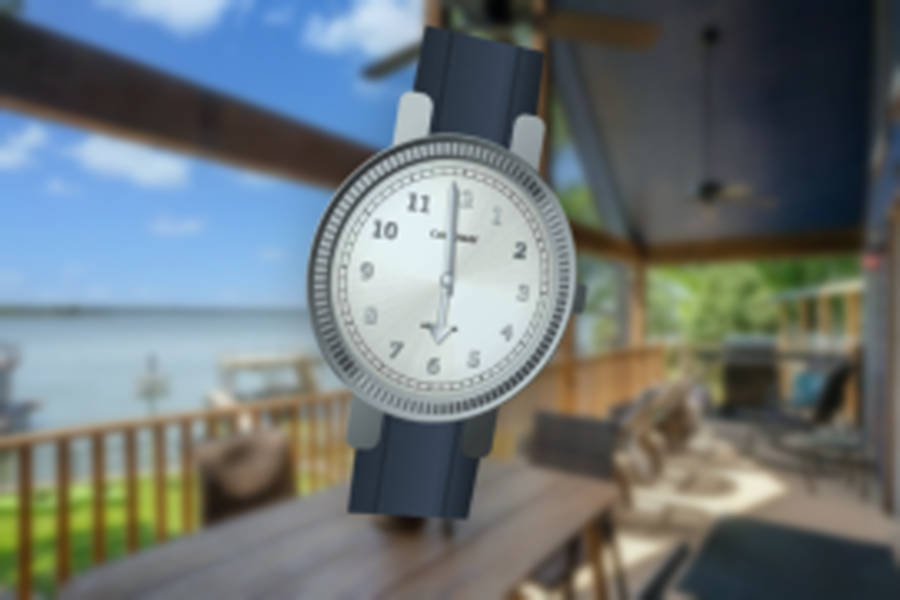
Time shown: **5:59**
